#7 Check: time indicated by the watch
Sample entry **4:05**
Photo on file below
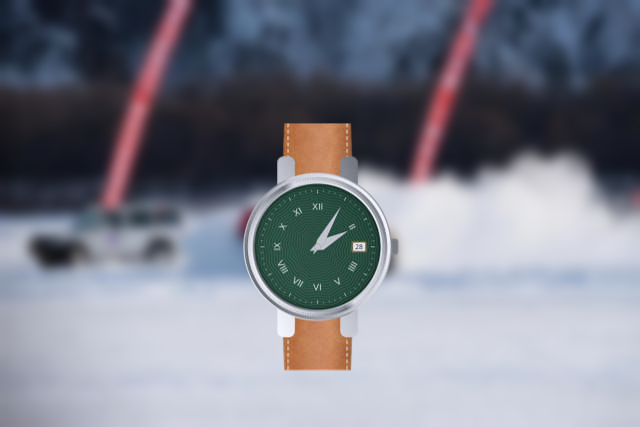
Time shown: **2:05**
